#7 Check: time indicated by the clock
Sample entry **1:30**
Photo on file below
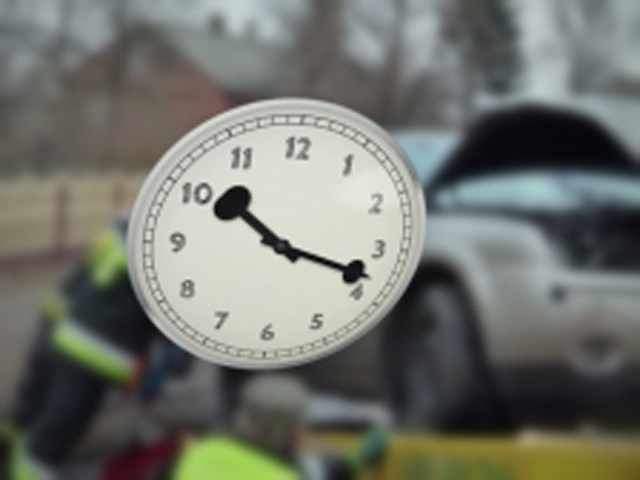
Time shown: **10:18**
